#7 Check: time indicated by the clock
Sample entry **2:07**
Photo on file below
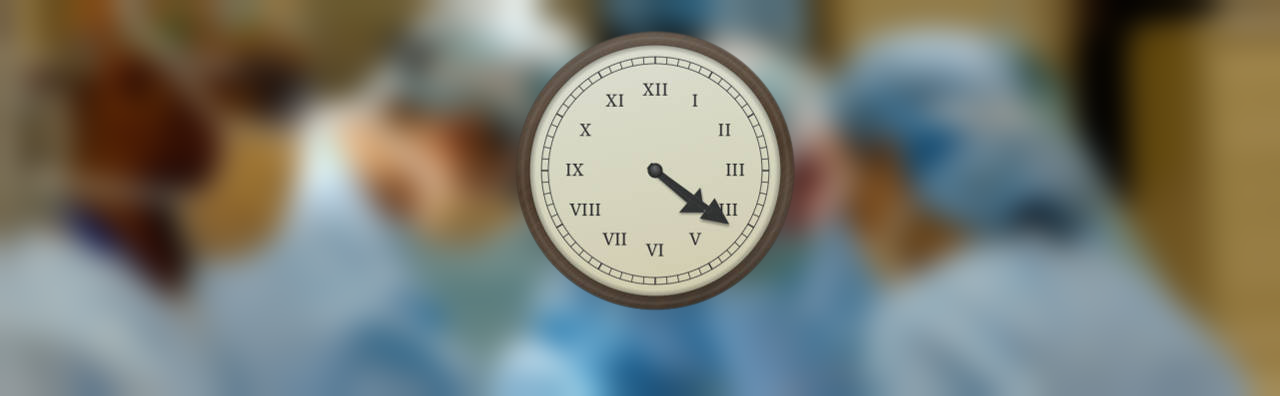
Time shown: **4:21**
